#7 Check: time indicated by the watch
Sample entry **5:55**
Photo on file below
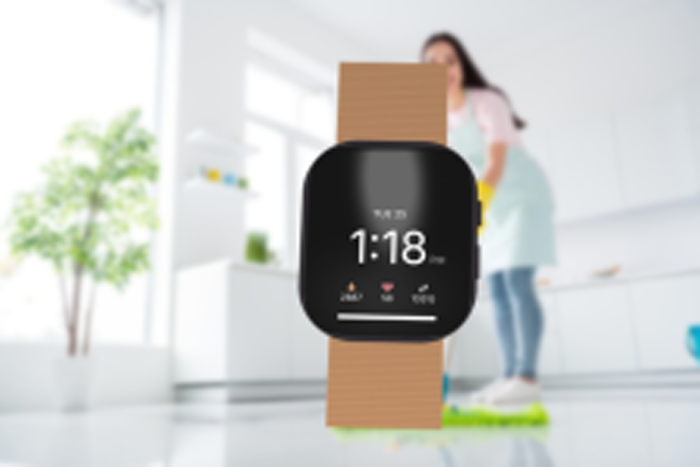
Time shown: **1:18**
